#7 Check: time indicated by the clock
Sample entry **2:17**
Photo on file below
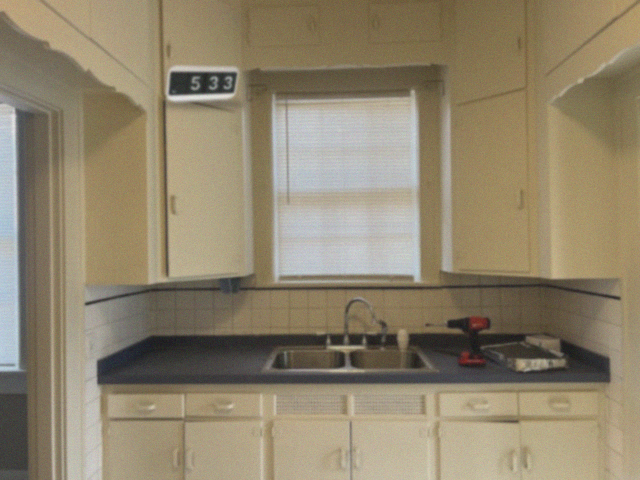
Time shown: **5:33**
